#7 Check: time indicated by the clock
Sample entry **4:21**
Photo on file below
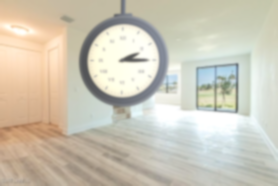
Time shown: **2:15**
